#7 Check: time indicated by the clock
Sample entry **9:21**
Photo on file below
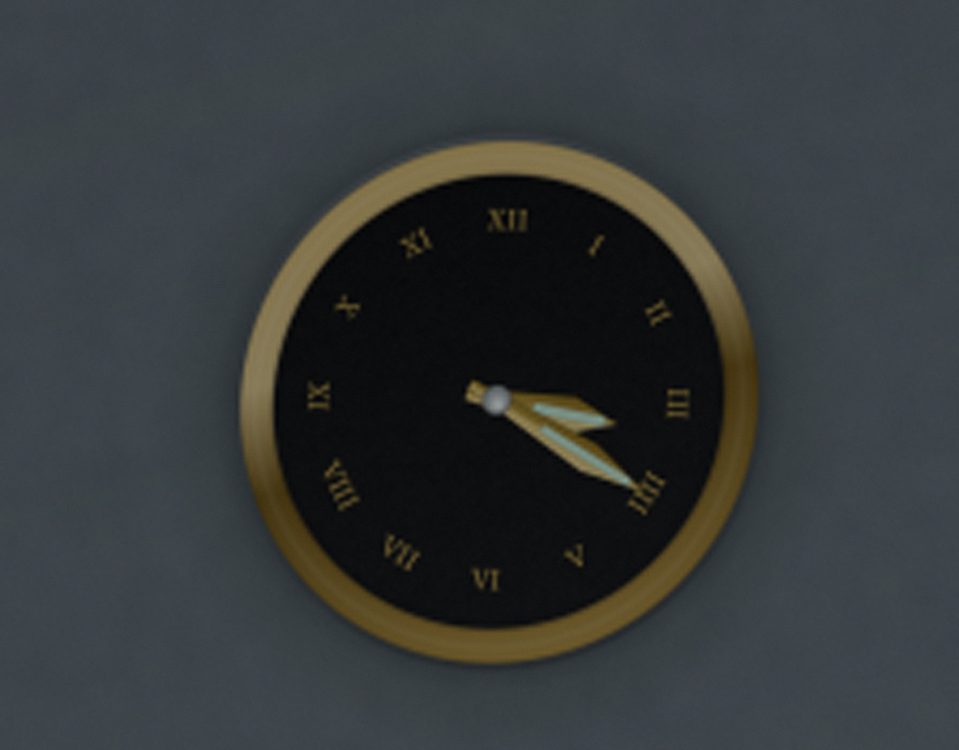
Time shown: **3:20**
